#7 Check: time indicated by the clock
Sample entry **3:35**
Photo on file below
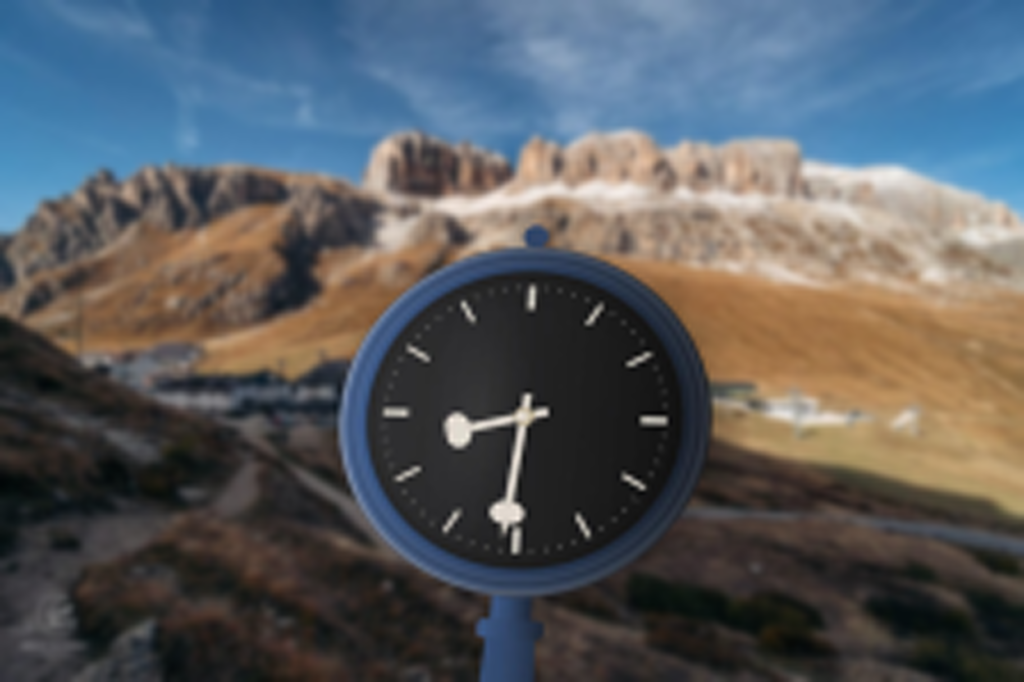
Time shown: **8:31**
